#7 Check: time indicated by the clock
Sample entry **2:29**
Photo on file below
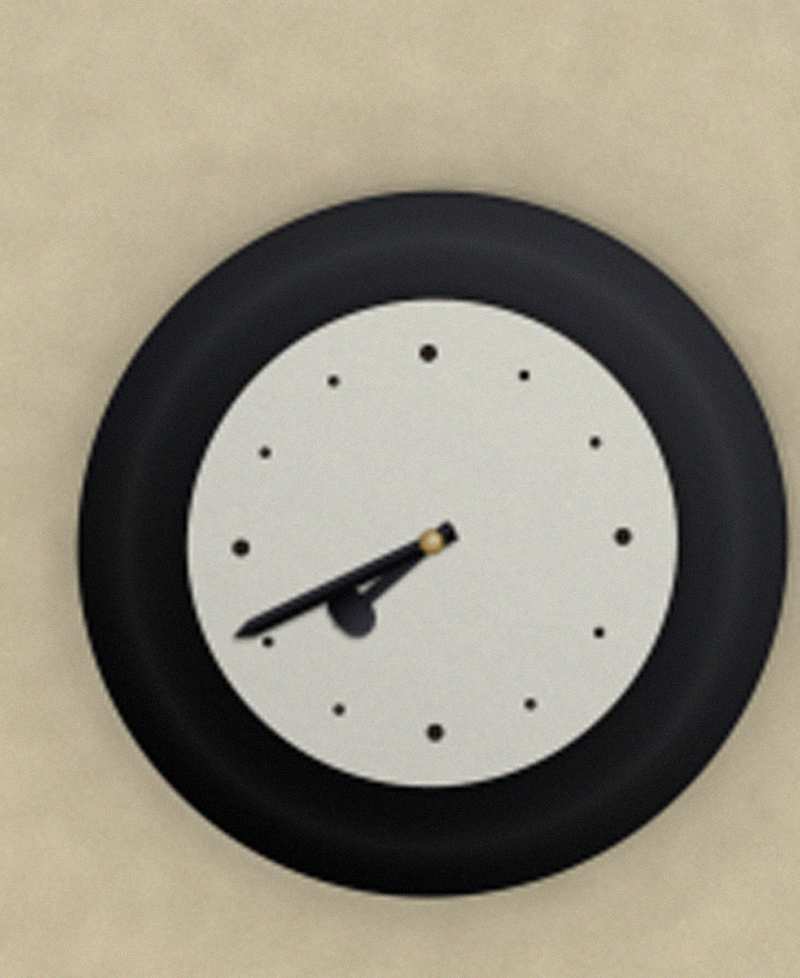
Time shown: **7:41**
